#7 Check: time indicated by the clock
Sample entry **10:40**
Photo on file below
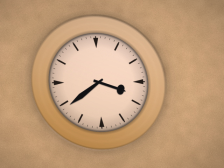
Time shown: **3:39**
